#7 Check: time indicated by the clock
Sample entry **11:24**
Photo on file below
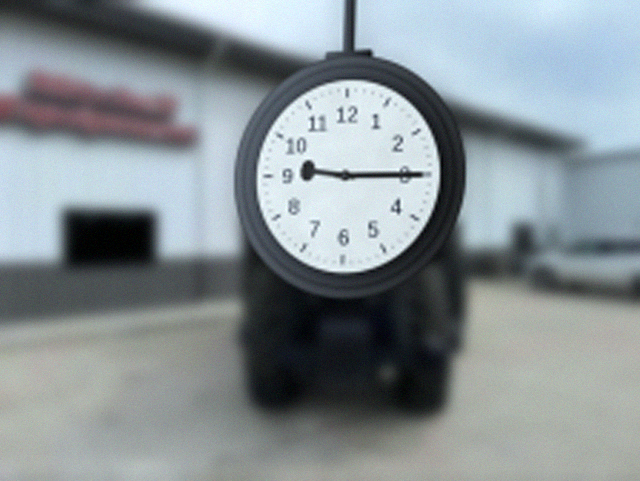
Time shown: **9:15**
